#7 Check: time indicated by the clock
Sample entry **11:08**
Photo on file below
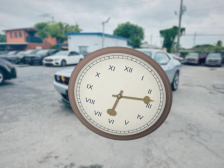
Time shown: **6:13**
